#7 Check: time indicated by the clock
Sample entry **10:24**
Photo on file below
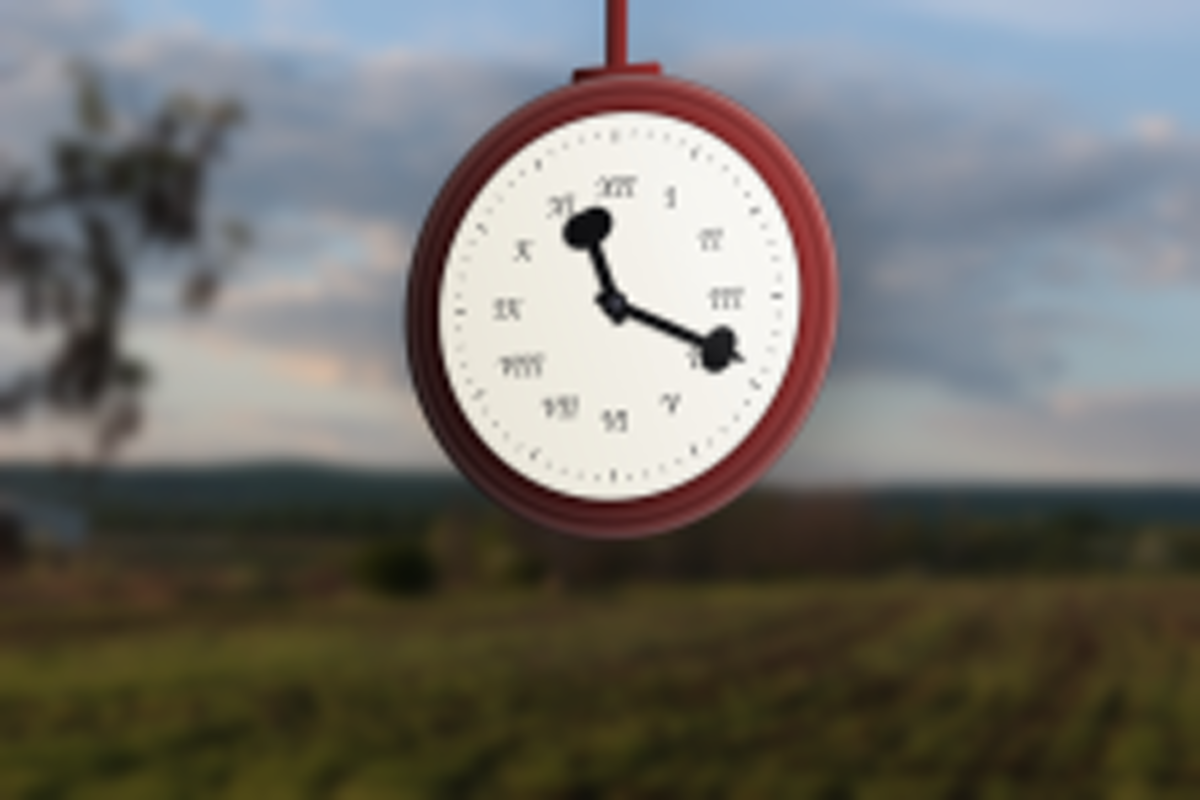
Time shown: **11:19**
